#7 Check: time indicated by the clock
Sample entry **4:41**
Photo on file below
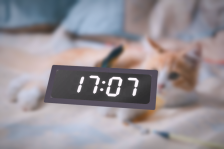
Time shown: **17:07**
